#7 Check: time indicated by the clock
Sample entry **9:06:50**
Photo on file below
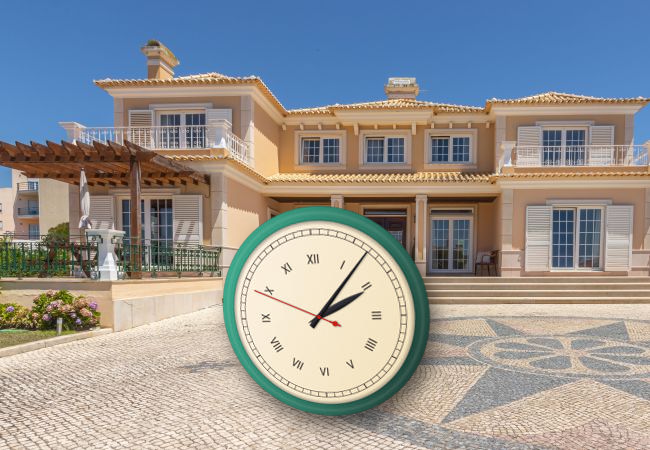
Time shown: **2:06:49**
